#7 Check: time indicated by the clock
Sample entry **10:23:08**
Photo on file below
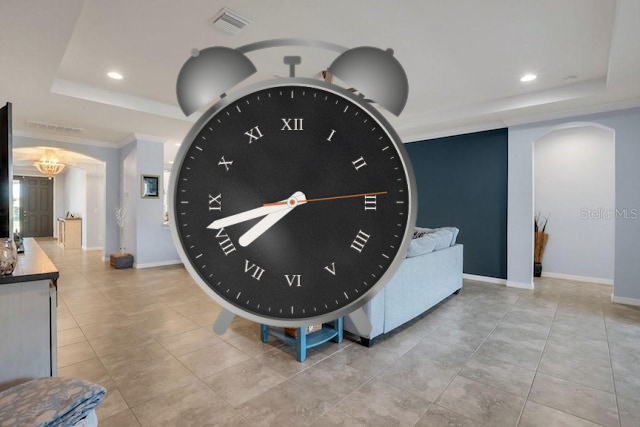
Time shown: **7:42:14**
